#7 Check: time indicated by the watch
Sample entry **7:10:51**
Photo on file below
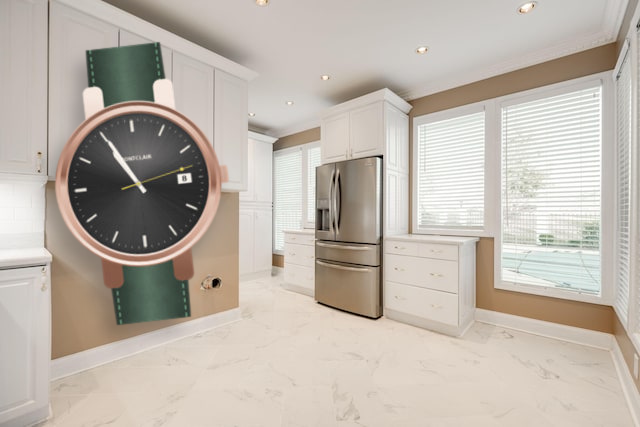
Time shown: **10:55:13**
